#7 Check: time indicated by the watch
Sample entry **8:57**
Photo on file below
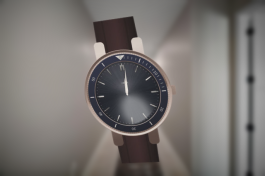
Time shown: **12:01**
